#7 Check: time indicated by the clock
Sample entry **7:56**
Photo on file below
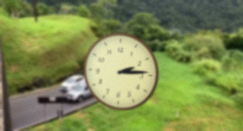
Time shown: **2:14**
